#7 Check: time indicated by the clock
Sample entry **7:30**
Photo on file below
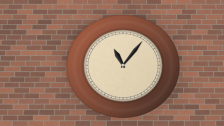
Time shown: **11:06**
